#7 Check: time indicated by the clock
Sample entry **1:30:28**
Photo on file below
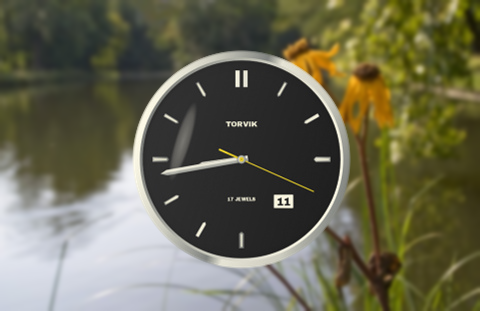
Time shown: **8:43:19**
